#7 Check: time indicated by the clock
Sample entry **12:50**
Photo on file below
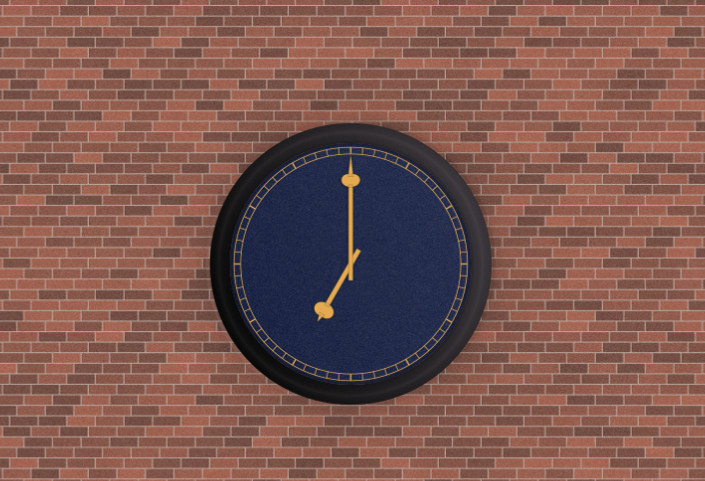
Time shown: **7:00**
